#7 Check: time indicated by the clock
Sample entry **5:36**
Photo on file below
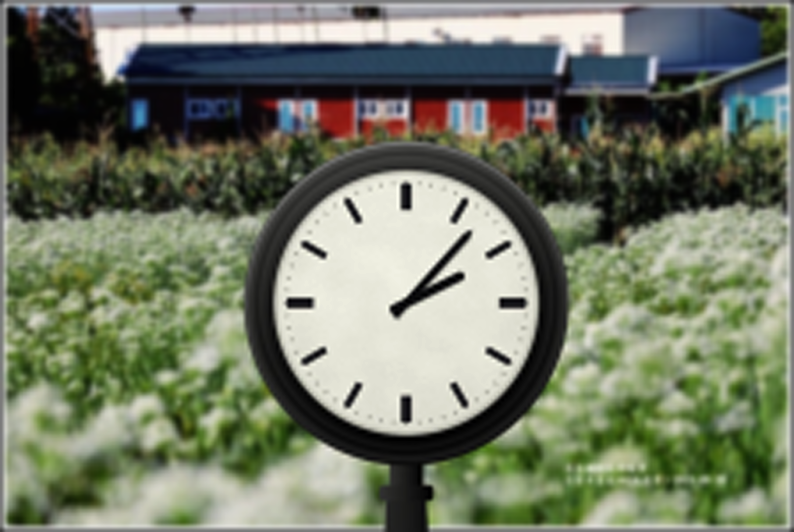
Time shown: **2:07**
